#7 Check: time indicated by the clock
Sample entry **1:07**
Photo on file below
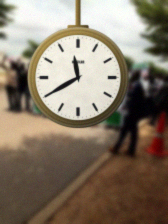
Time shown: **11:40**
